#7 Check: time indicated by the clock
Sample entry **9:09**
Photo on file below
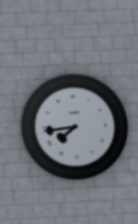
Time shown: **7:44**
